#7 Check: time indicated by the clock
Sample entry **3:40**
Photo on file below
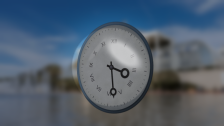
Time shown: **3:28**
